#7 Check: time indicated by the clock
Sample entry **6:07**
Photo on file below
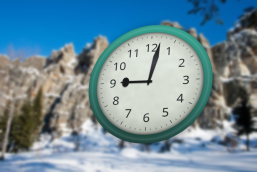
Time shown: **9:02**
